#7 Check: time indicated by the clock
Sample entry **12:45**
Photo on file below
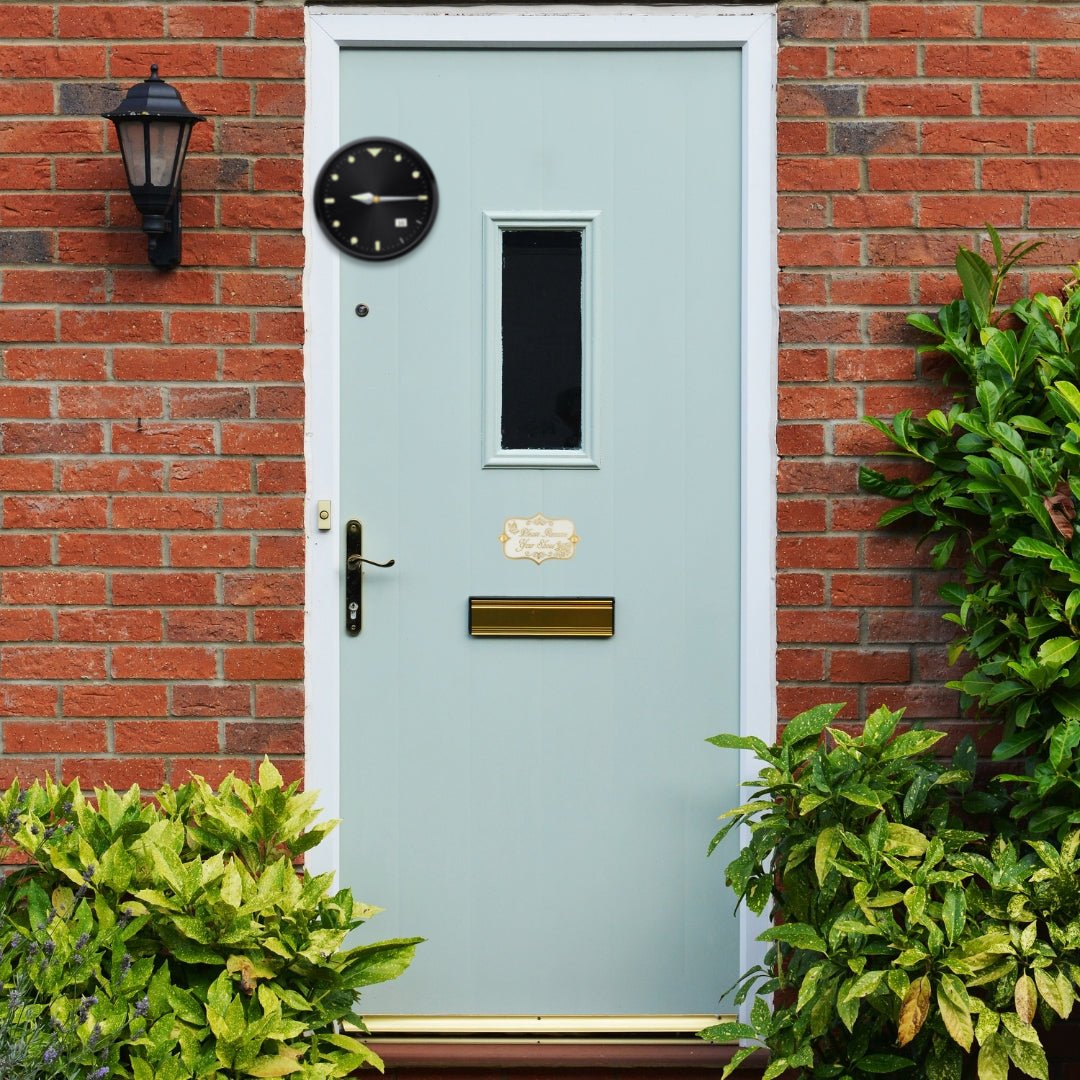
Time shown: **9:15**
